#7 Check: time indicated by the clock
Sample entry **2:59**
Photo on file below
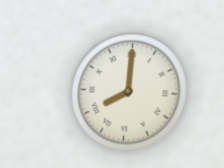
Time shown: **8:00**
